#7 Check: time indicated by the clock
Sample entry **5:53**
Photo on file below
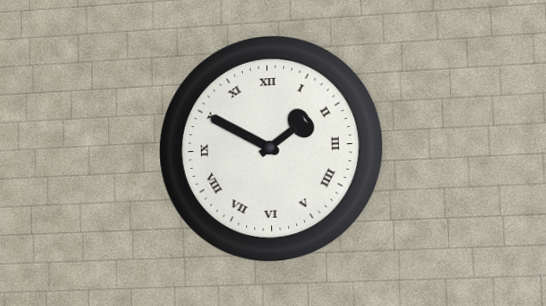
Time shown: **1:50**
